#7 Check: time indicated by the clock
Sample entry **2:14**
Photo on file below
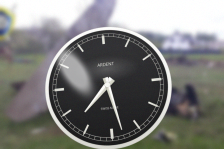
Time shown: **7:28**
